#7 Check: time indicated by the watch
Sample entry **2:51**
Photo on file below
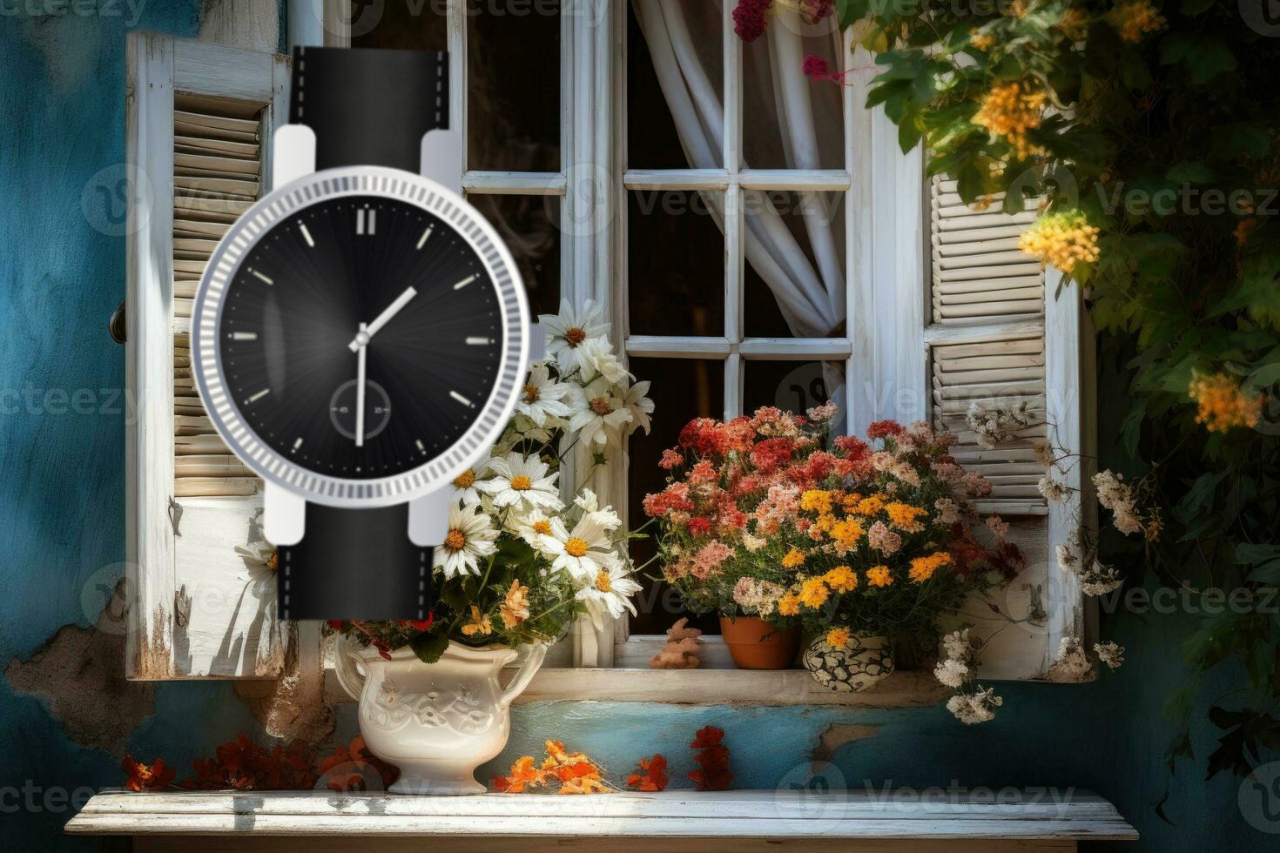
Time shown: **1:30**
